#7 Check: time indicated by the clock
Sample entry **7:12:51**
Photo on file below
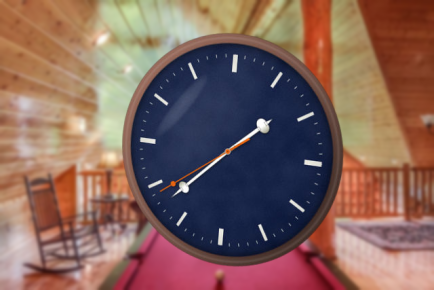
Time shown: **1:37:39**
